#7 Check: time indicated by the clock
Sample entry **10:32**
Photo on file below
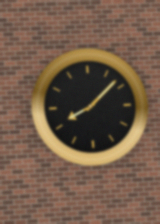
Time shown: **8:08**
